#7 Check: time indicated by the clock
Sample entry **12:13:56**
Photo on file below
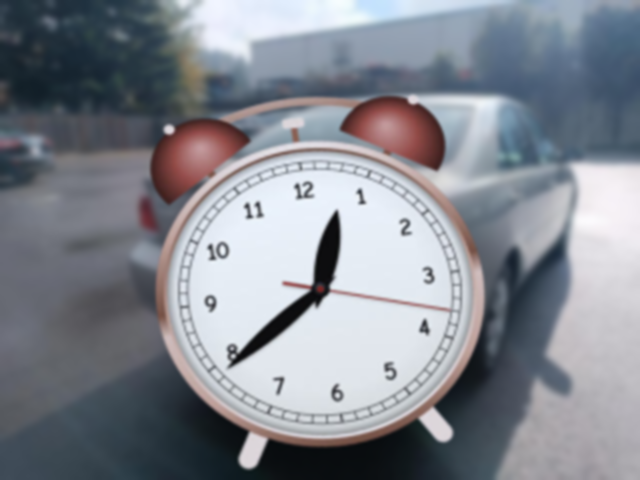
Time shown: **12:39:18**
